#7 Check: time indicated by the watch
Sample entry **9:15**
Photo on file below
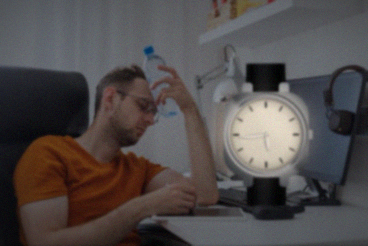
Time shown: **5:44**
